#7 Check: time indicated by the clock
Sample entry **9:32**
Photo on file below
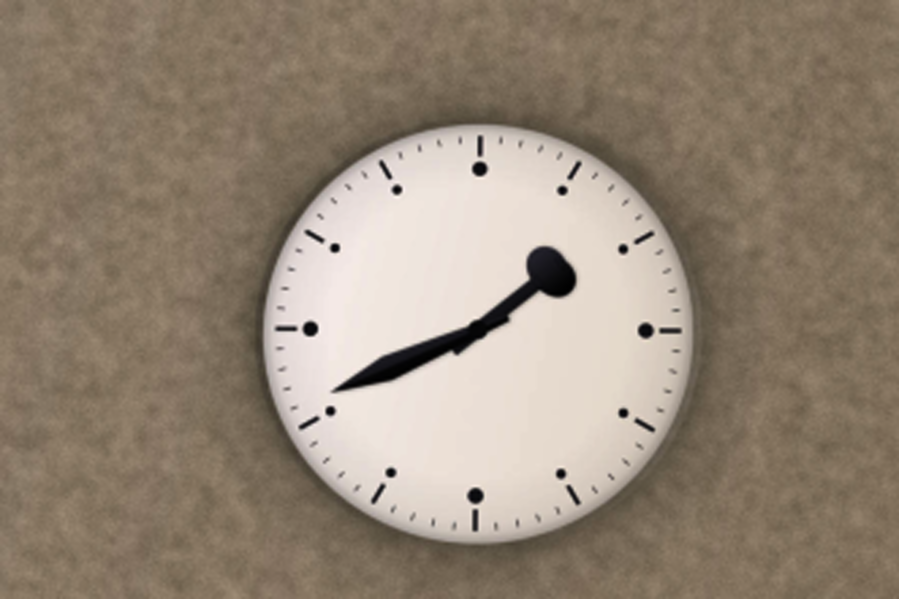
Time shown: **1:41**
